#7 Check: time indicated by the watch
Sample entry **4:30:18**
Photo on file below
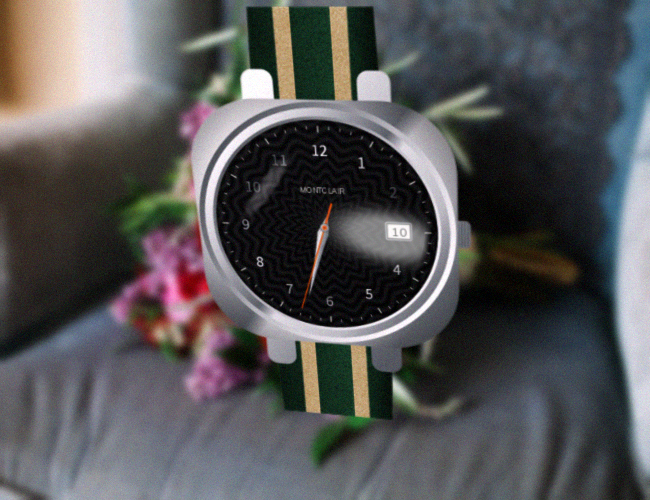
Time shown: **6:32:33**
